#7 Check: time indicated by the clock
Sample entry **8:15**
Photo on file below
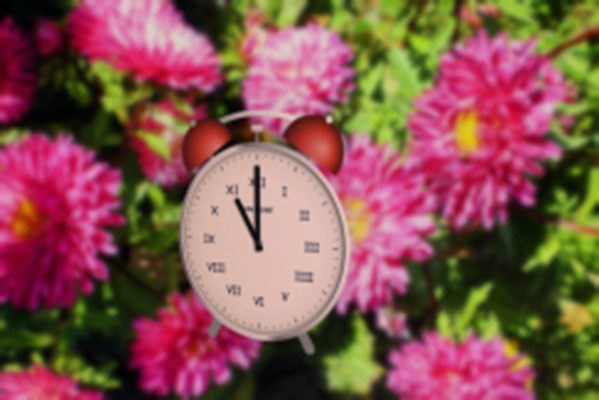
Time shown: **11:00**
